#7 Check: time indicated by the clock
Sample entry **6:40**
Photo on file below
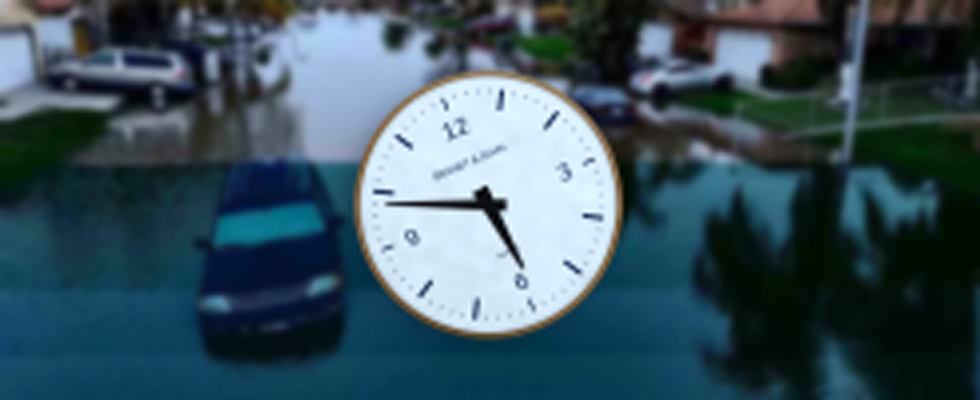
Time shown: **5:49**
